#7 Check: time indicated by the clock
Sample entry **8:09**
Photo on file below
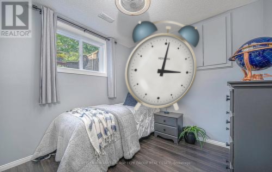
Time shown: **3:01**
